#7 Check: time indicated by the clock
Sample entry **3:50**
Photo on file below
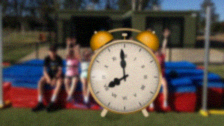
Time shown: **7:59**
